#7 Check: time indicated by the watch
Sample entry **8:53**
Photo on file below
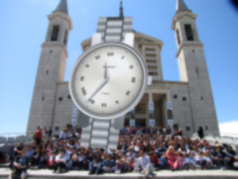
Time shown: **11:36**
